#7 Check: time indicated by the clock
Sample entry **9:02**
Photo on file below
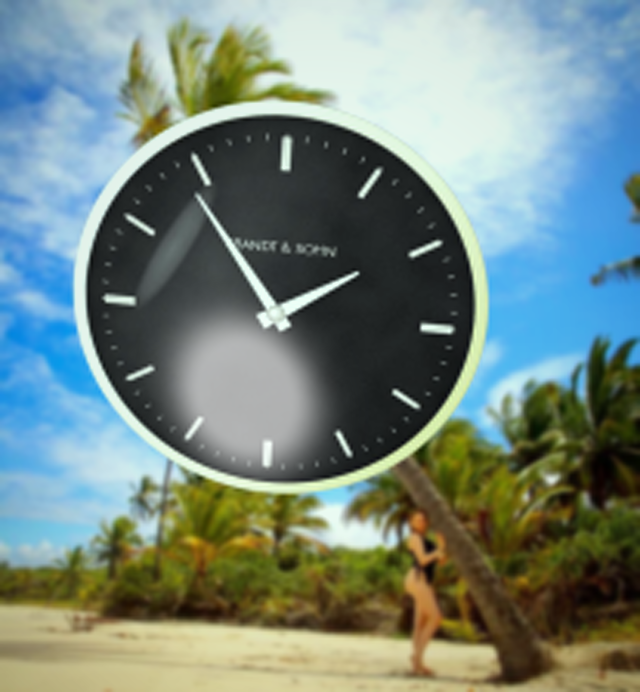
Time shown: **1:54**
